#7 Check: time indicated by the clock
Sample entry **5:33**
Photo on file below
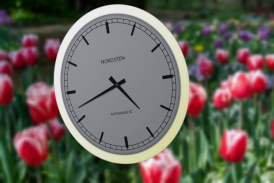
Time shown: **4:42**
